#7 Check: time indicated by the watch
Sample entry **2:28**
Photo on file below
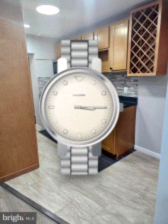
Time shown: **3:15**
